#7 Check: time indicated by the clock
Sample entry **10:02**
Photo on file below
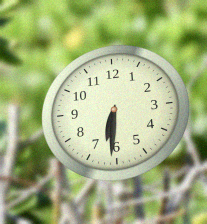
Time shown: **6:31**
